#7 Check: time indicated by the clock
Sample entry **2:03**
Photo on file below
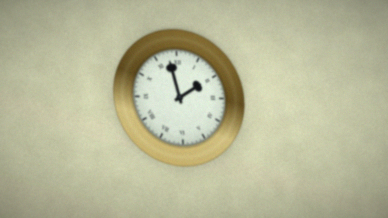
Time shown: **1:58**
